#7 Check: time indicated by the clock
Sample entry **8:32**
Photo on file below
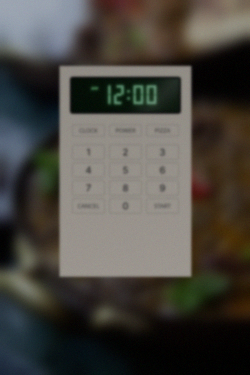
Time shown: **12:00**
